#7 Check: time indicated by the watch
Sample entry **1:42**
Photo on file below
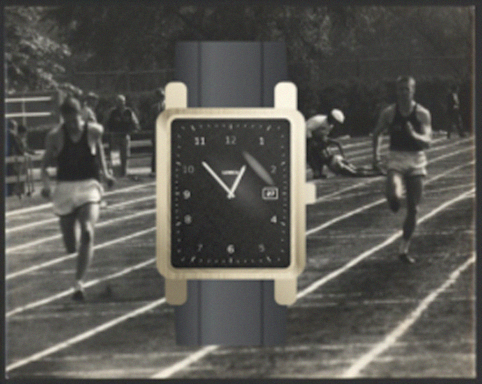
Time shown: **12:53**
